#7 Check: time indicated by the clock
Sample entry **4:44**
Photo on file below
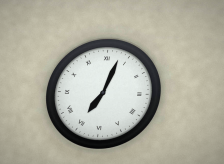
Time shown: **7:03**
